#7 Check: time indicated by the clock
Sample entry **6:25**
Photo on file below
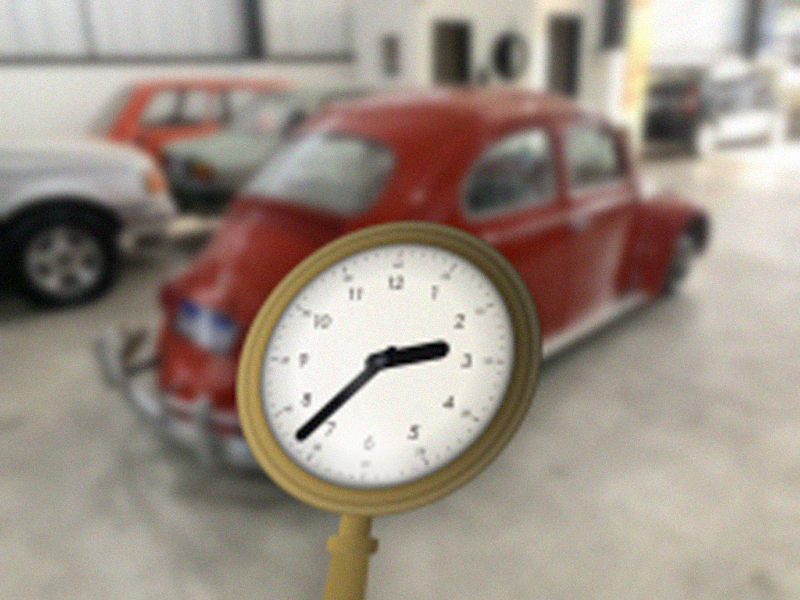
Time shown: **2:37**
